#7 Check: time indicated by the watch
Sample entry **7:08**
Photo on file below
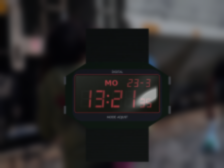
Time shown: **13:21**
